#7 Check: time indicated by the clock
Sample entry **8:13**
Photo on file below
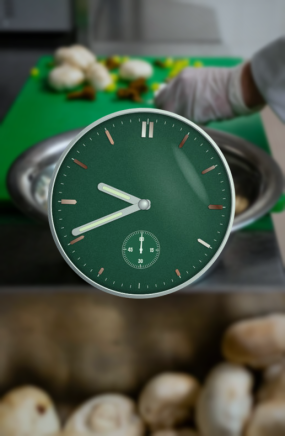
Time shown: **9:41**
